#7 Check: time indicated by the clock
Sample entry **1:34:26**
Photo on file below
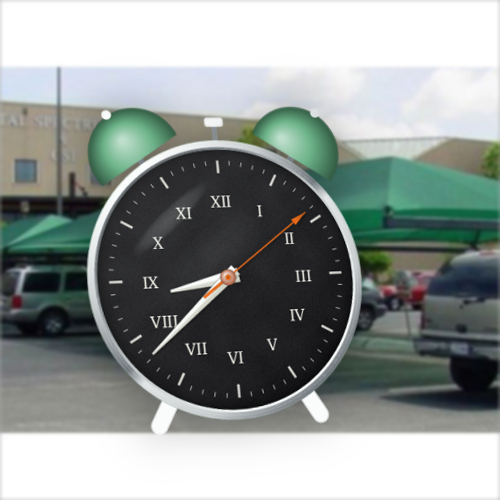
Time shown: **8:38:09**
